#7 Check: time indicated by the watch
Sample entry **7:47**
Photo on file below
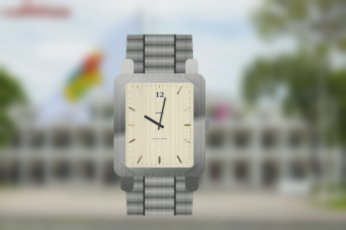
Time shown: **10:02**
